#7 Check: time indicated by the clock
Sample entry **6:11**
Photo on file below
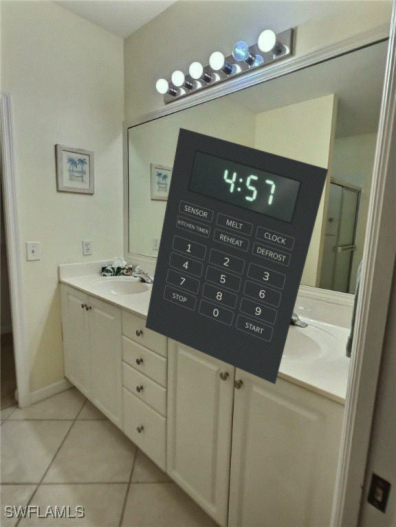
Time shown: **4:57**
